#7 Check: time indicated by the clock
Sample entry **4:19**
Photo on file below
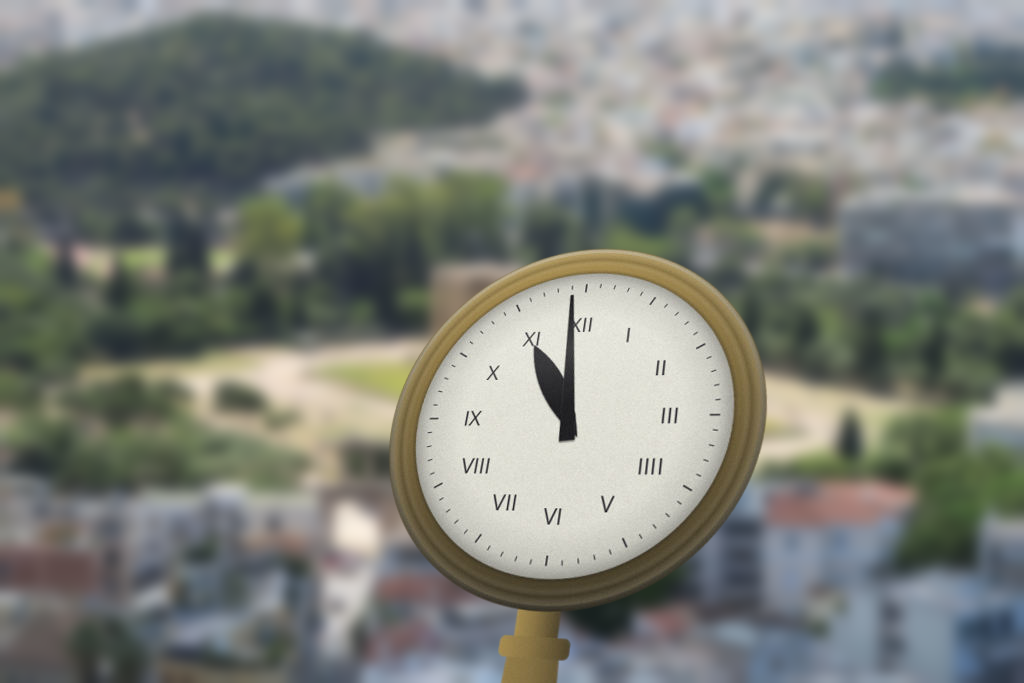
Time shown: **10:59**
